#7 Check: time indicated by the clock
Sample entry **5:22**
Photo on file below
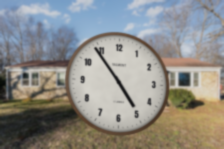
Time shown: **4:54**
